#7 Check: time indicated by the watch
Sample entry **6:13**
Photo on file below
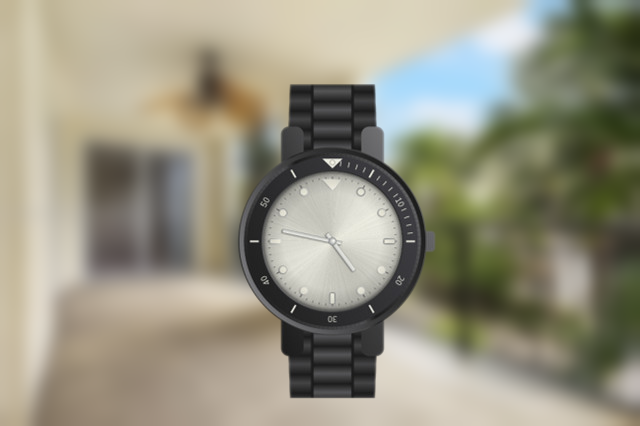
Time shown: **4:47**
